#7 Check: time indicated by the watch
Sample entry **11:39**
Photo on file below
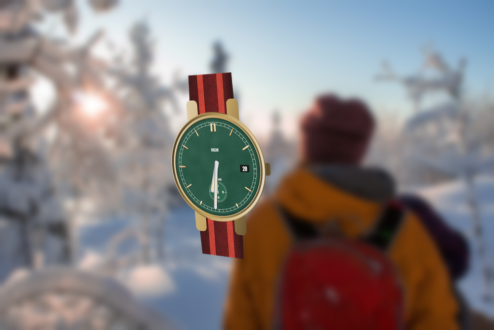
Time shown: **6:31**
